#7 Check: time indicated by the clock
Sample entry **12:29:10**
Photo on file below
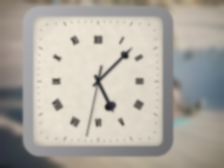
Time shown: **5:07:32**
